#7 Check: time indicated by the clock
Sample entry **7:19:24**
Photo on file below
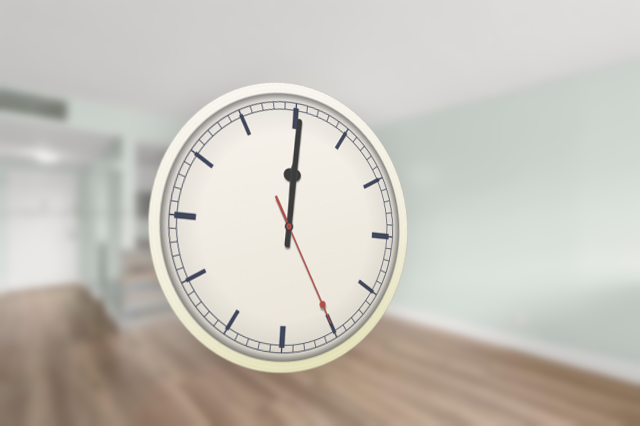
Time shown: **12:00:25**
